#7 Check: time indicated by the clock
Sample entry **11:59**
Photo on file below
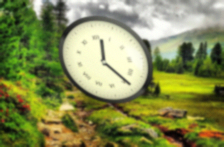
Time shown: **12:24**
